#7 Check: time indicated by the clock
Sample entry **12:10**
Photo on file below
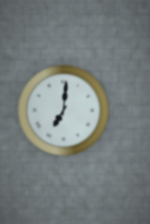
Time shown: **7:01**
